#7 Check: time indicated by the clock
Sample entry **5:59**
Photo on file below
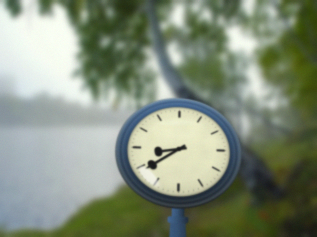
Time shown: **8:39**
